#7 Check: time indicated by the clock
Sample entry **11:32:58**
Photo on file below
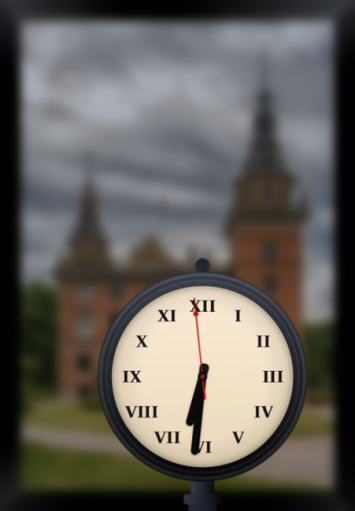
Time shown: **6:30:59**
